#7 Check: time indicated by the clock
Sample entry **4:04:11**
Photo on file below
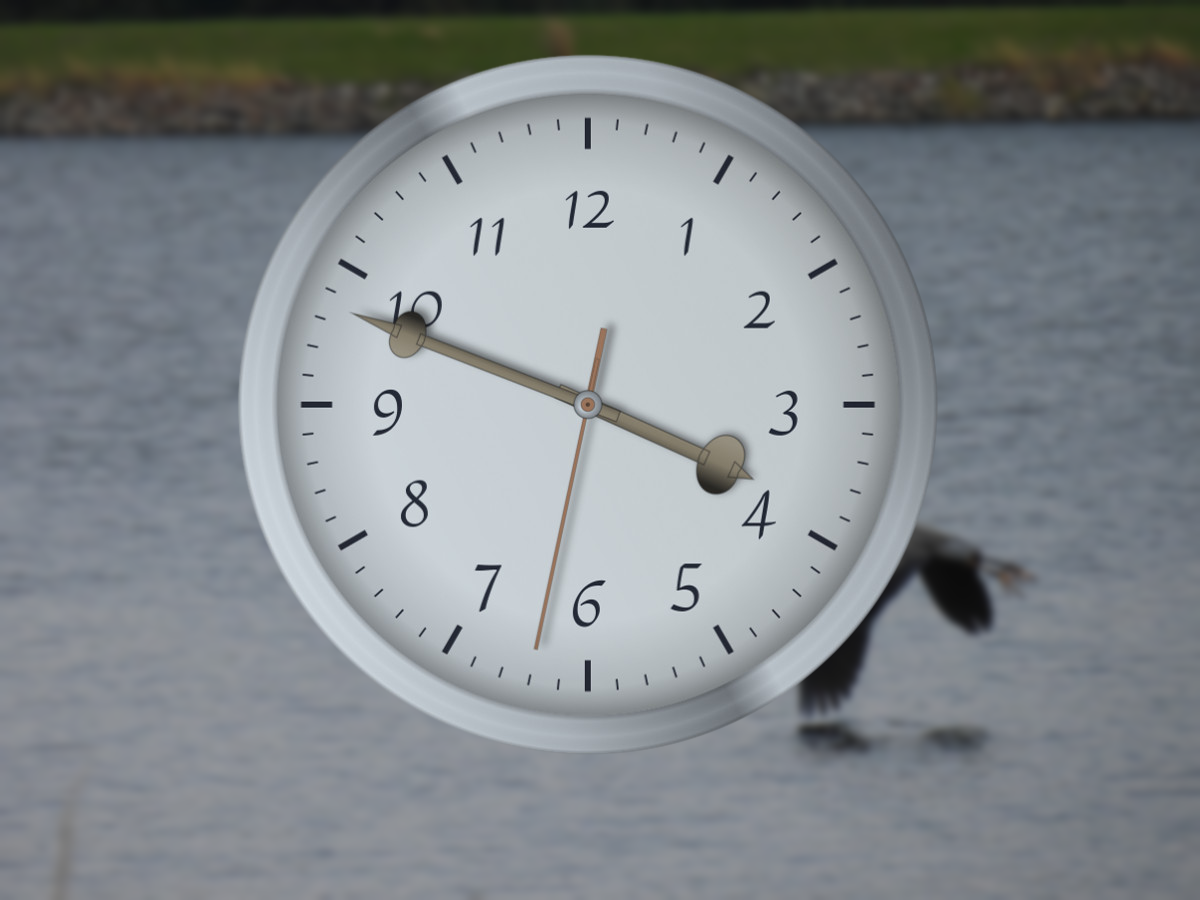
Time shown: **3:48:32**
